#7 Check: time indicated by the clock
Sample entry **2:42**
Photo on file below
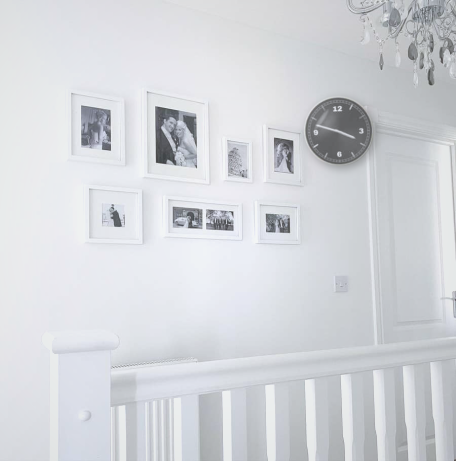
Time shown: **3:48**
